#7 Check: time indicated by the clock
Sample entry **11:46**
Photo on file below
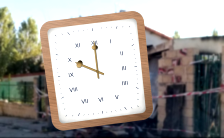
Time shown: **10:00**
